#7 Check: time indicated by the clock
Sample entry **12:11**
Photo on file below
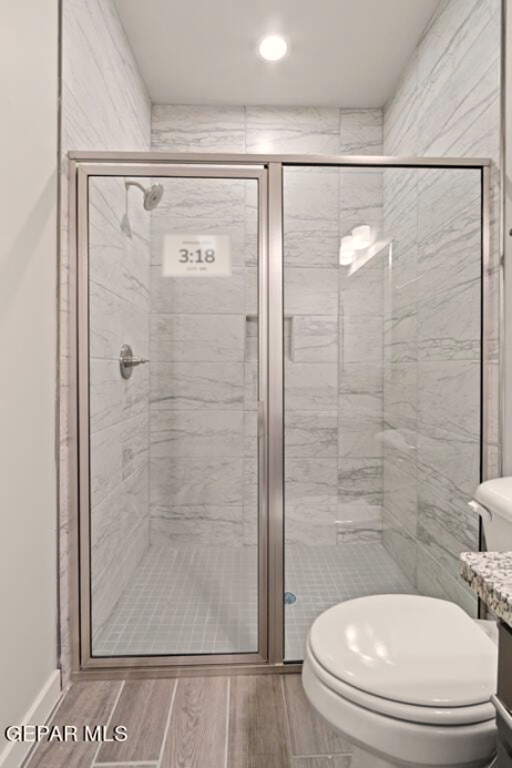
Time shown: **3:18**
